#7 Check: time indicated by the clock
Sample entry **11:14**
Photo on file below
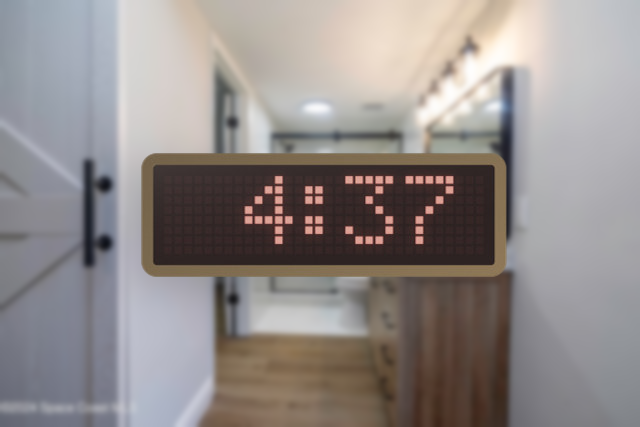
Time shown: **4:37**
